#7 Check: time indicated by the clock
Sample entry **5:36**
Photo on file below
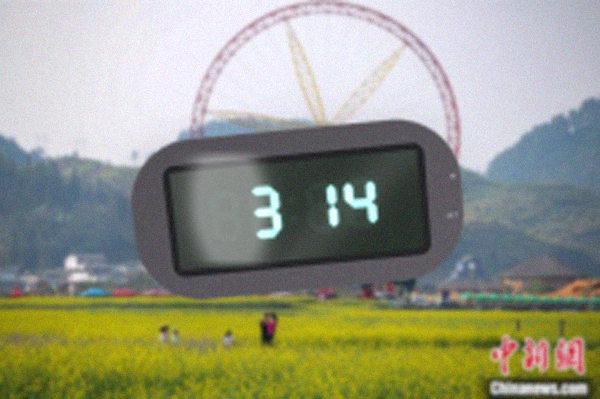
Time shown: **3:14**
